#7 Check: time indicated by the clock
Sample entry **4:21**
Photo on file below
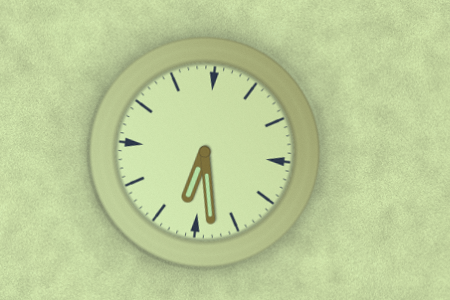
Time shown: **6:28**
